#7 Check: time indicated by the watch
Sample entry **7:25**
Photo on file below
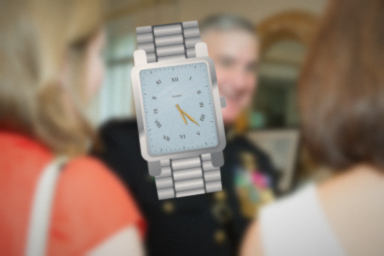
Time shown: **5:23**
